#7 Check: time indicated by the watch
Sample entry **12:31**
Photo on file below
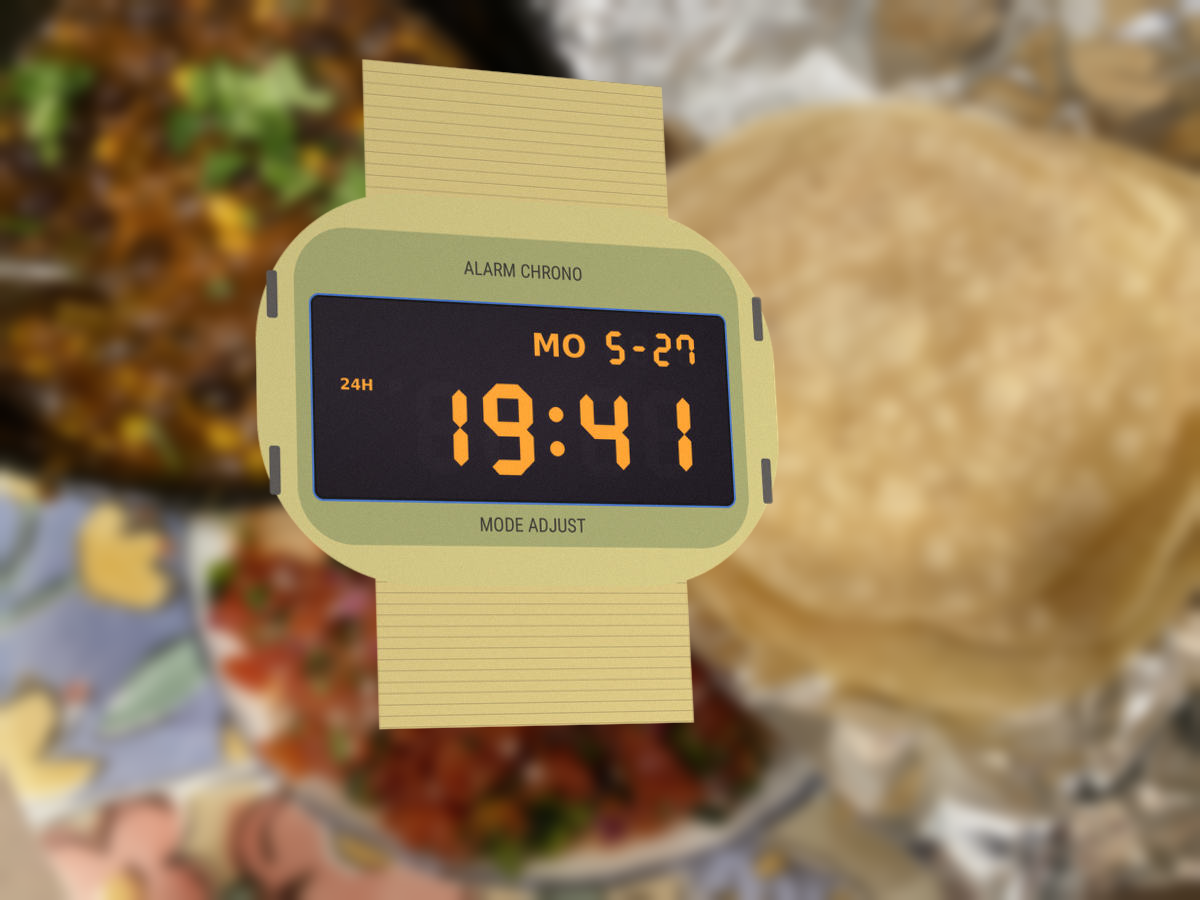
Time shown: **19:41**
